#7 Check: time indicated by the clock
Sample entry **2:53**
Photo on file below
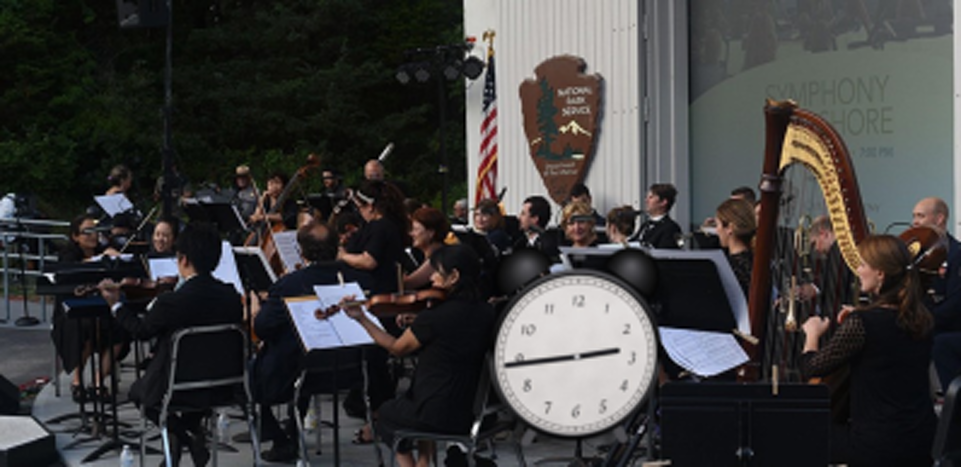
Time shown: **2:44**
